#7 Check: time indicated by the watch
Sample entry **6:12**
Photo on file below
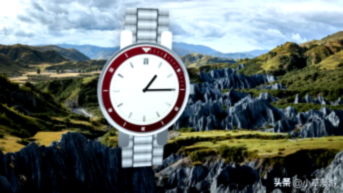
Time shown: **1:15**
